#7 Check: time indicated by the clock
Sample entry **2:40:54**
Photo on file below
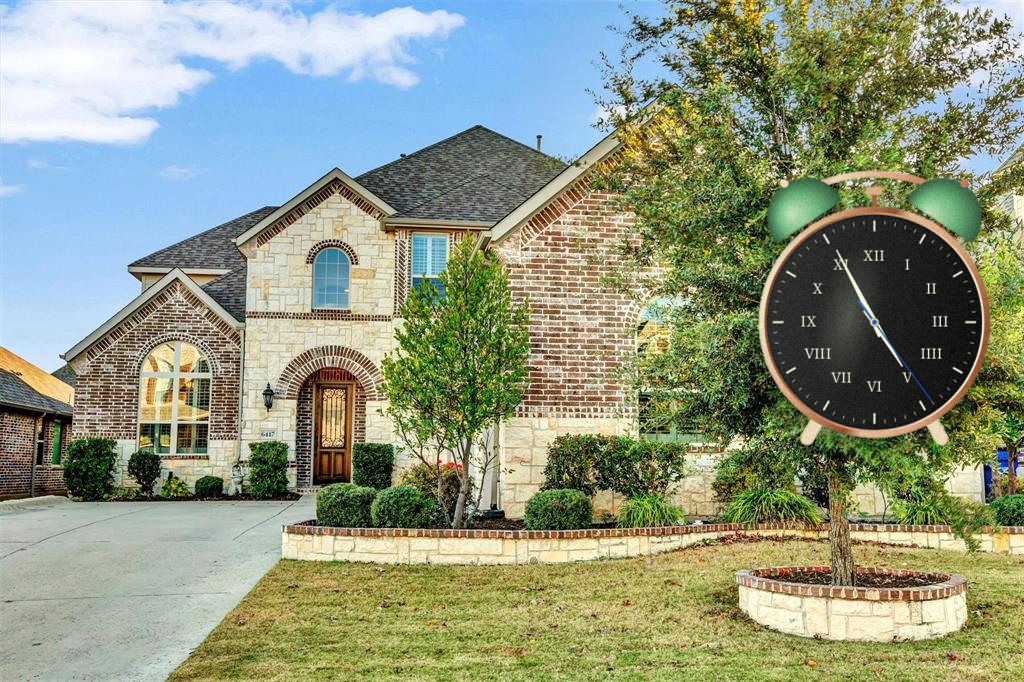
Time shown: **4:55:24**
